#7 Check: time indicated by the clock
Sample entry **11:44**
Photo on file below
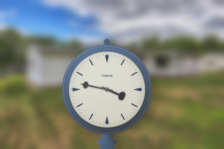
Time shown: **3:47**
